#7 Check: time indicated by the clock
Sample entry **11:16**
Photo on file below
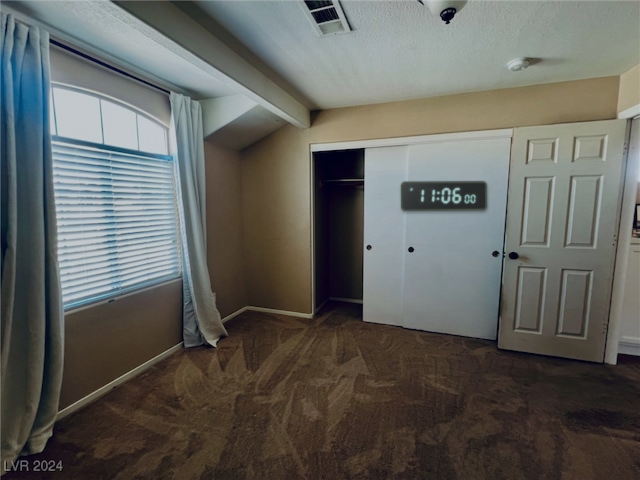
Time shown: **11:06**
